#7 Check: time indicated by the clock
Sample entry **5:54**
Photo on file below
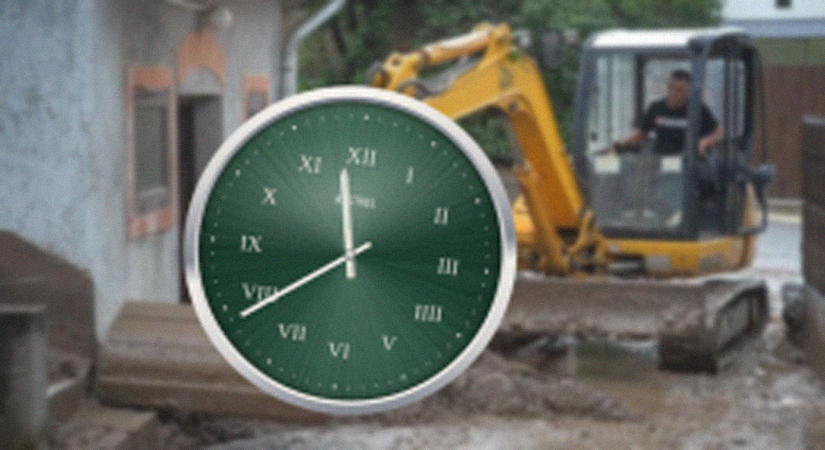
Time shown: **11:39**
